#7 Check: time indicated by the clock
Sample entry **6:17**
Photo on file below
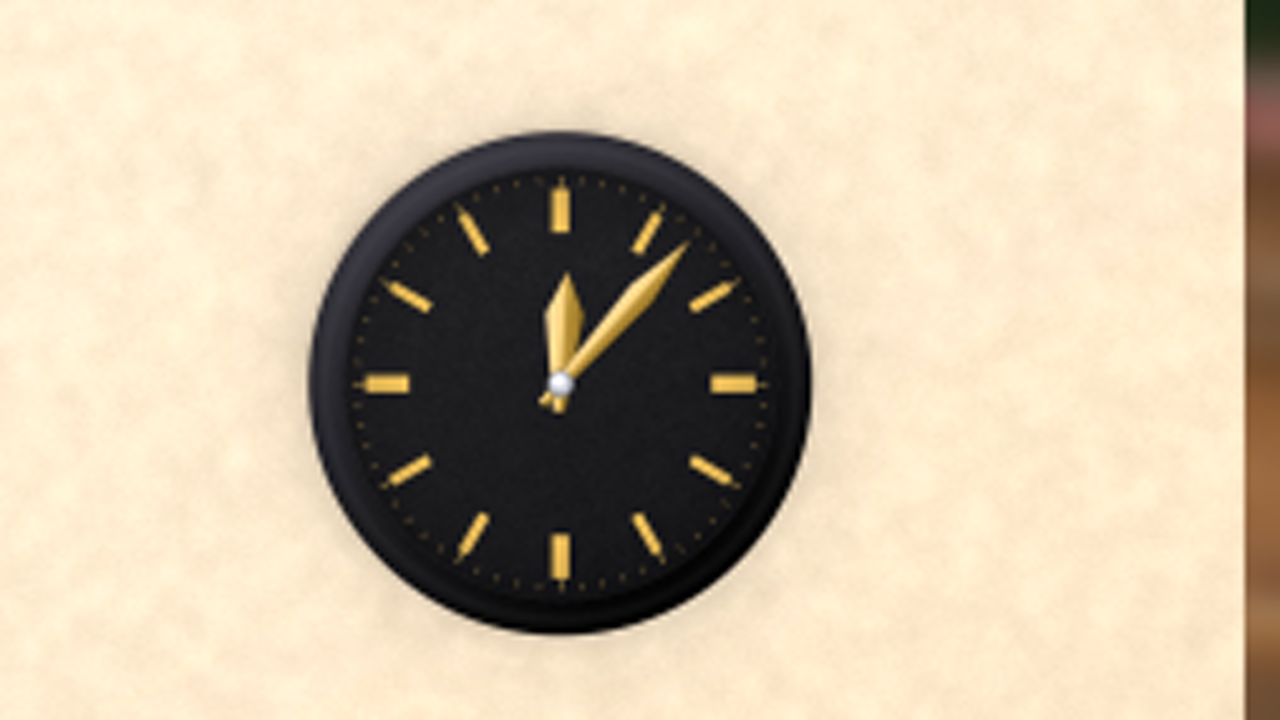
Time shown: **12:07**
